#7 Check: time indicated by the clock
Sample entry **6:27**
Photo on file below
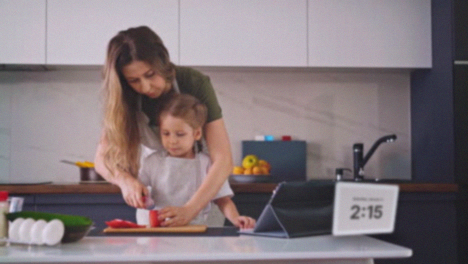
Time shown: **2:15**
